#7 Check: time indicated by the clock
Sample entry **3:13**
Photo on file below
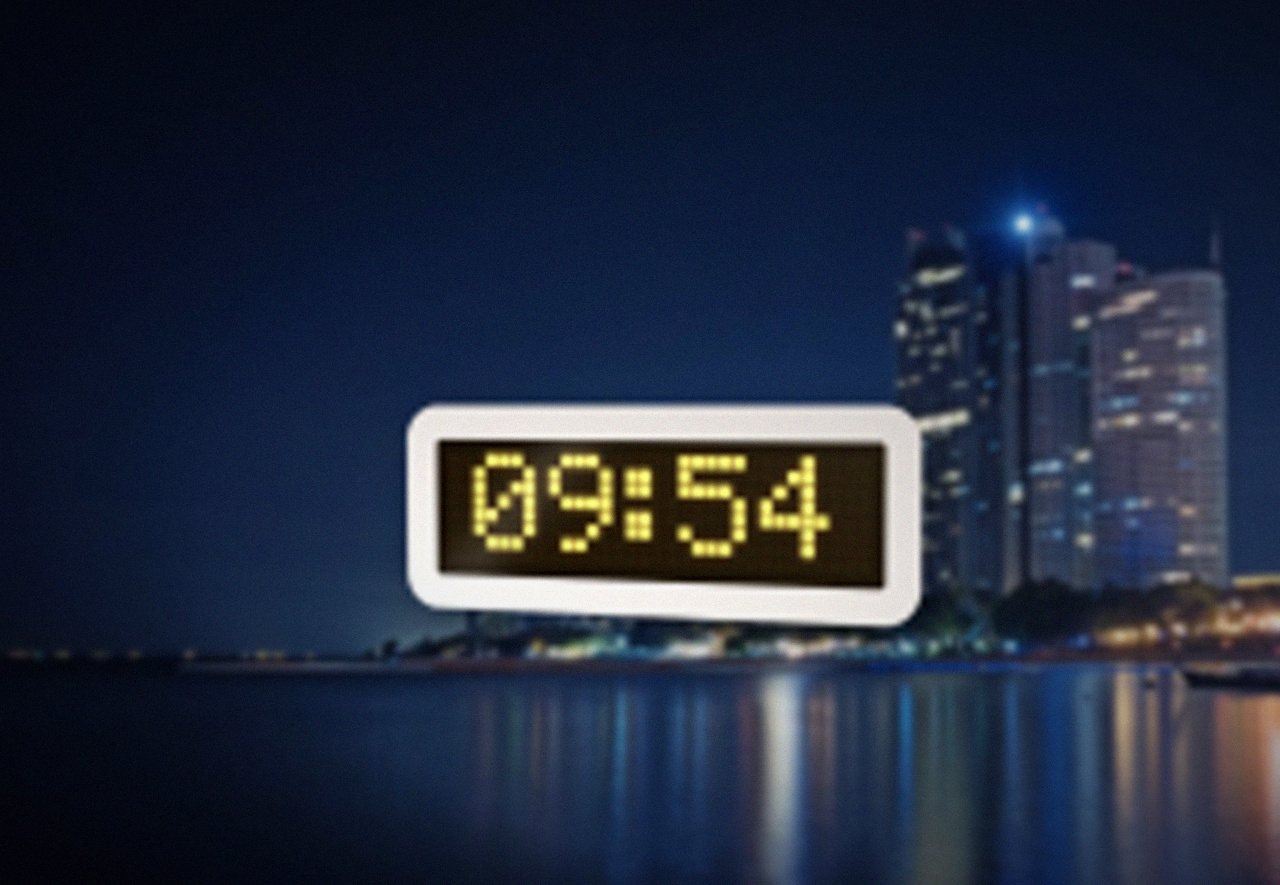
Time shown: **9:54**
